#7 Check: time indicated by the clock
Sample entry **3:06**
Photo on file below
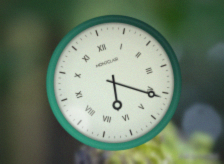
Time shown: **6:21**
